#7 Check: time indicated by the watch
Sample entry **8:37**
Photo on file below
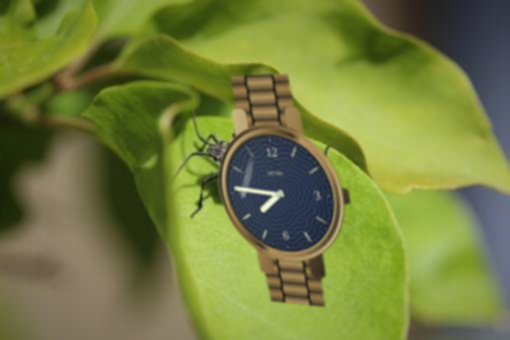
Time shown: **7:46**
